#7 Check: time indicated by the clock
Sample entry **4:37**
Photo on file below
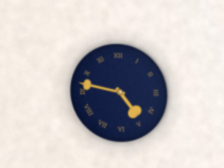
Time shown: **4:47**
